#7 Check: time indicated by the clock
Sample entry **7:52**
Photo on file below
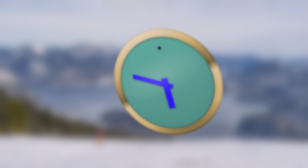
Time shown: **5:48**
